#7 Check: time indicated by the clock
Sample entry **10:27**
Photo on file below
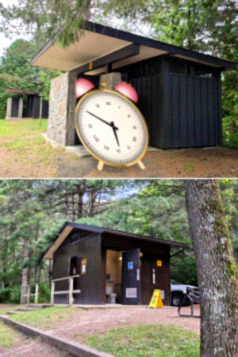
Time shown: **5:50**
